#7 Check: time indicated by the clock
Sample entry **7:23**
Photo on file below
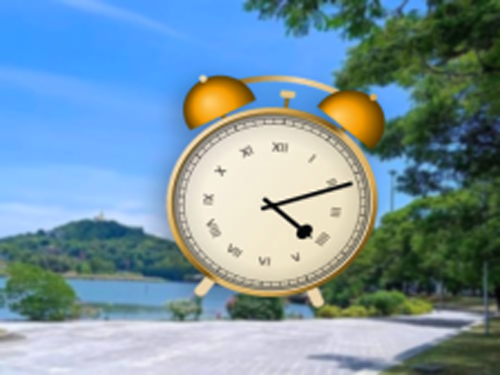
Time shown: **4:11**
